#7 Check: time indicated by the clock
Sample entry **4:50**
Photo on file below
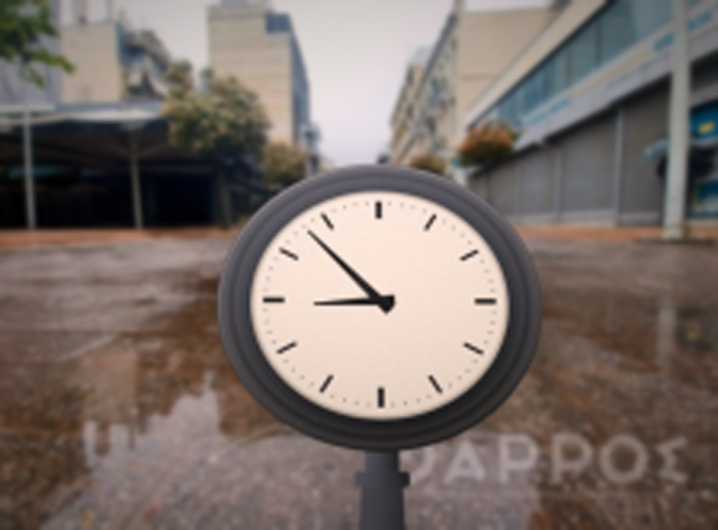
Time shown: **8:53**
